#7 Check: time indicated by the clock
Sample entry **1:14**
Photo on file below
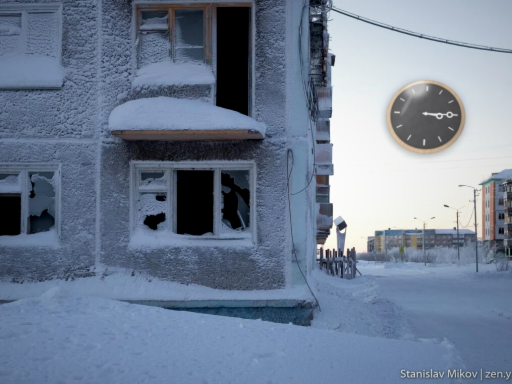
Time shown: **3:15**
